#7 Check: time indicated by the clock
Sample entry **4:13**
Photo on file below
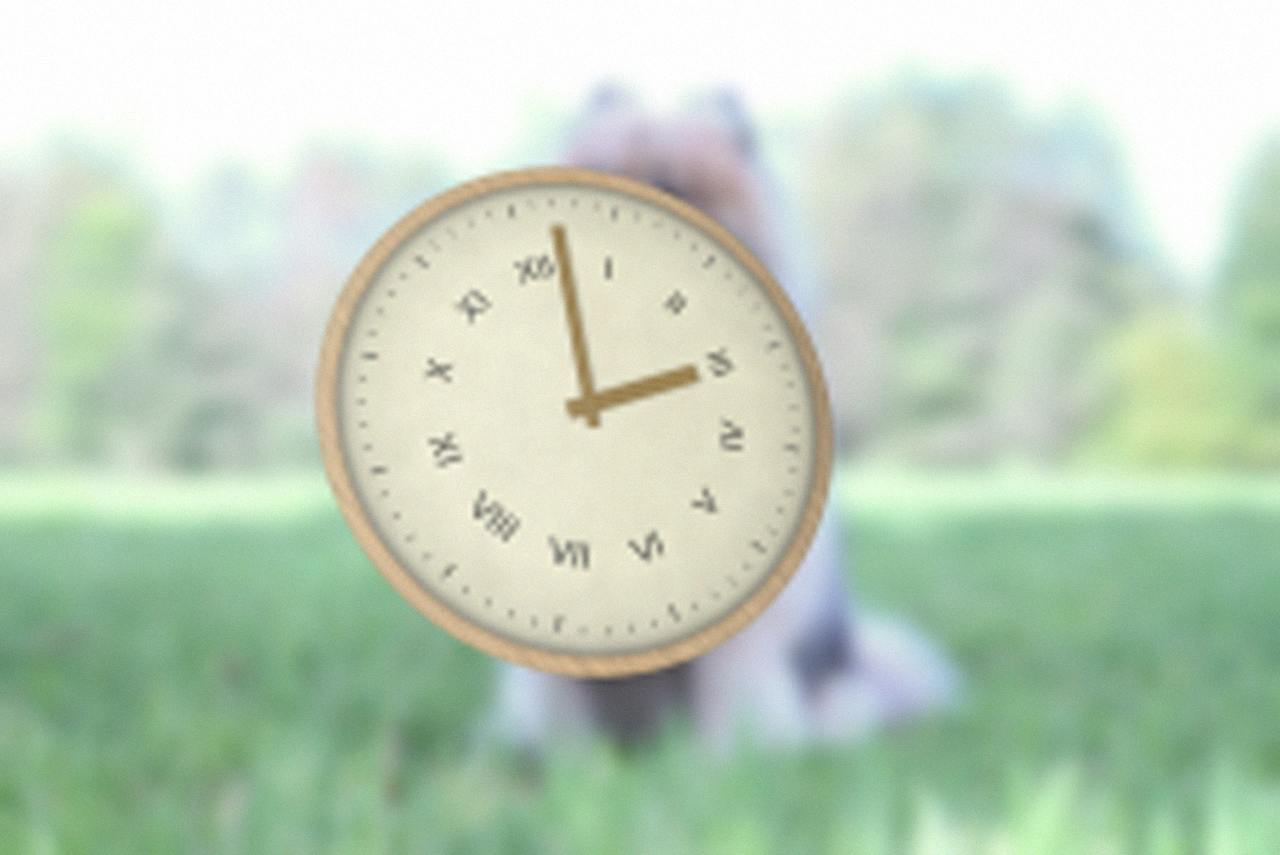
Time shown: **3:02**
